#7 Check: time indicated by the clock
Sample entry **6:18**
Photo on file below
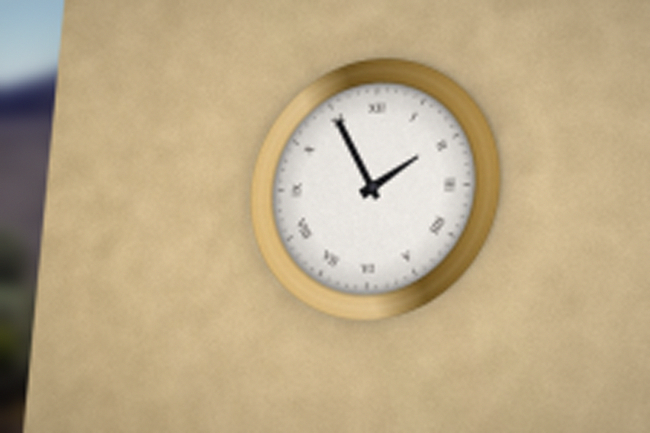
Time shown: **1:55**
